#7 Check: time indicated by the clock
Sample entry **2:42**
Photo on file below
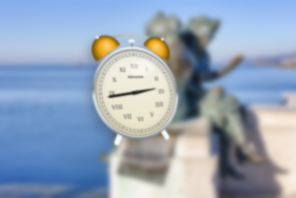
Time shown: **2:44**
